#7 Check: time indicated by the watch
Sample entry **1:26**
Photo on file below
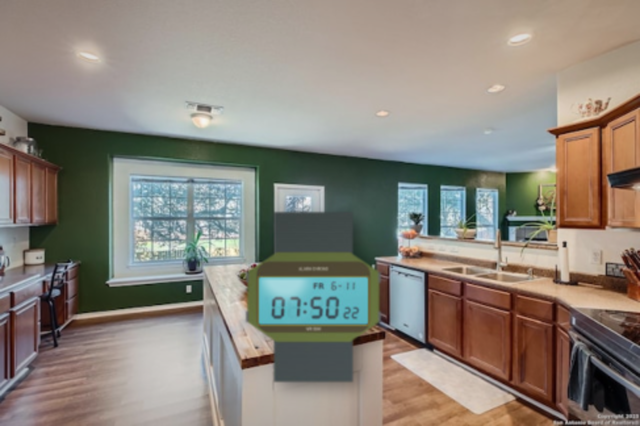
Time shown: **7:50**
